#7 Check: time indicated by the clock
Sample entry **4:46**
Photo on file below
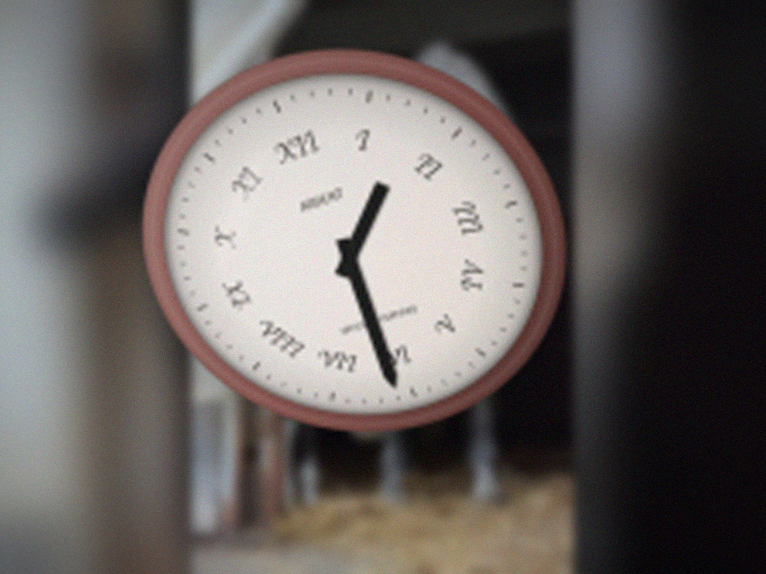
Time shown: **1:31**
